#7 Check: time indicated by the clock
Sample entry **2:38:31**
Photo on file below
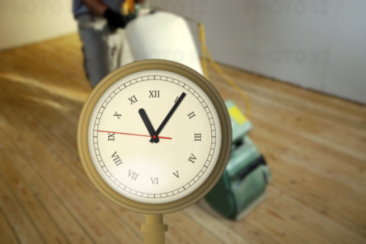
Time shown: **11:05:46**
